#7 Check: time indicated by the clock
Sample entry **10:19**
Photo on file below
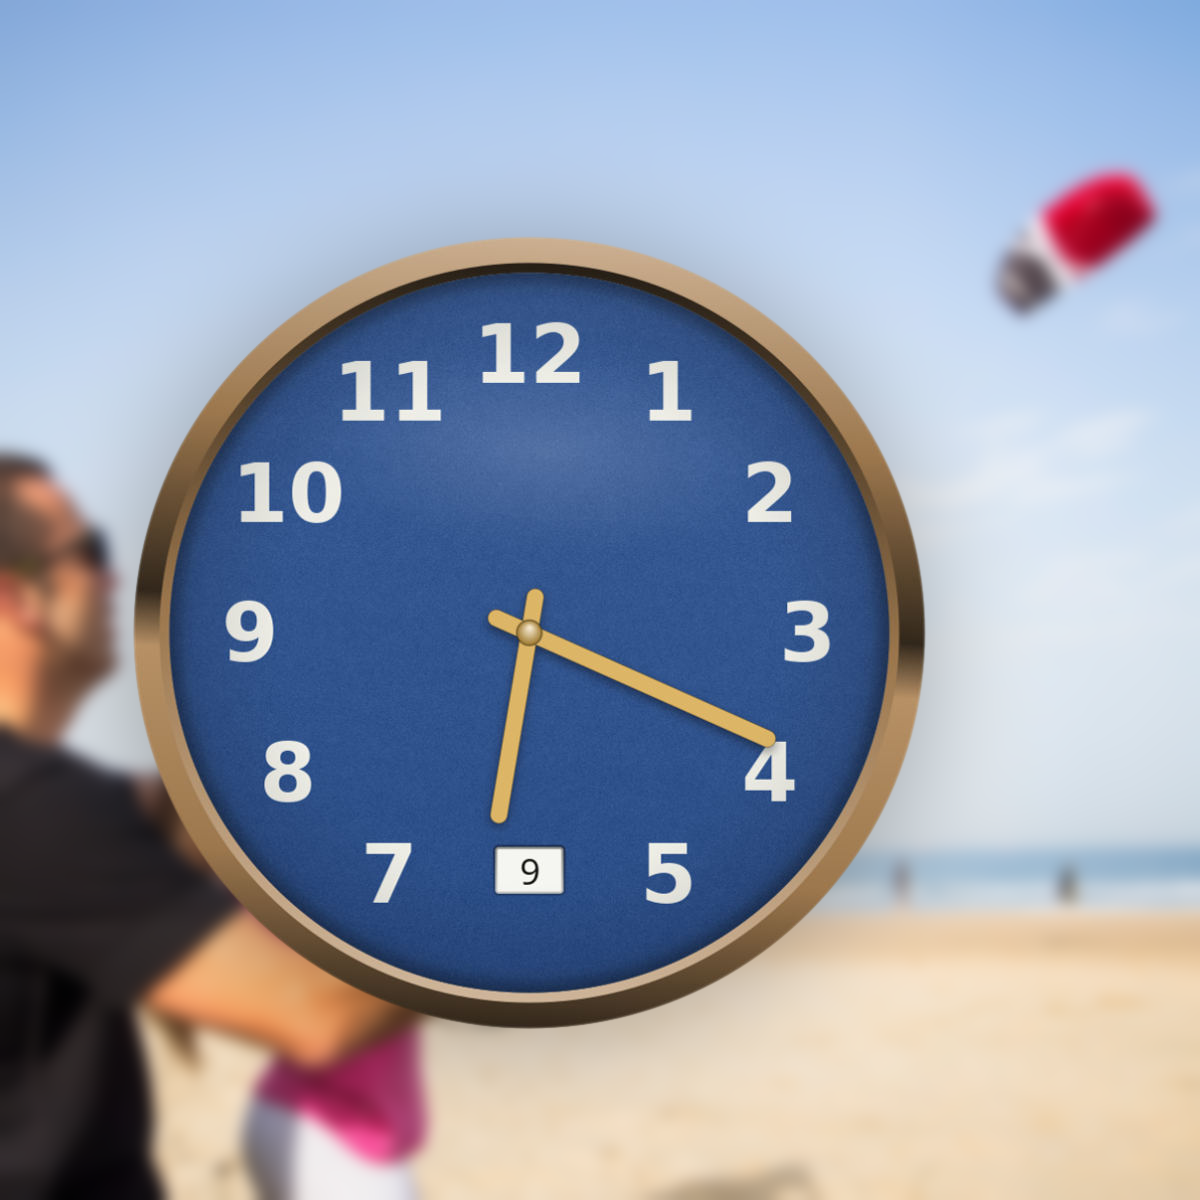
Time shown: **6:19**
